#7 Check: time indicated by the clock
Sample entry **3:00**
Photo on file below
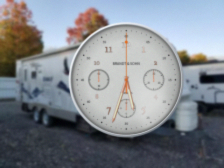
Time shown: **5:33**
